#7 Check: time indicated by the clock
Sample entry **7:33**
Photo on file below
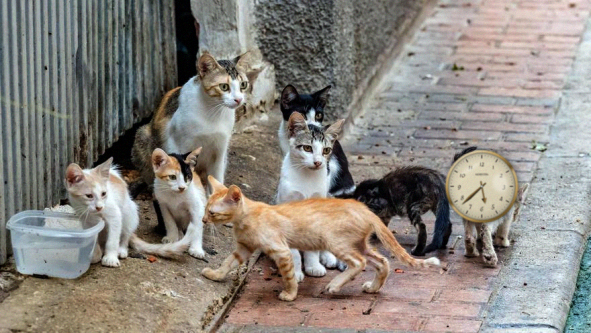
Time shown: **5:38**
